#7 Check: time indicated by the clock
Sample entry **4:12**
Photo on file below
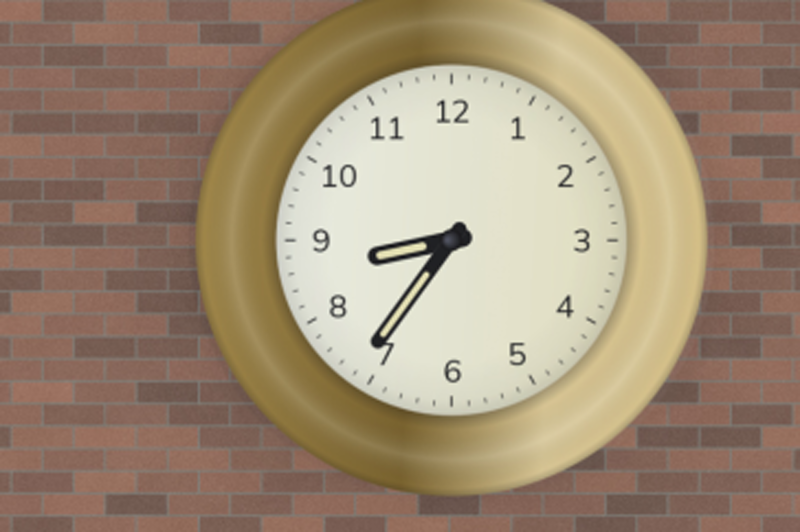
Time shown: **8:36**
